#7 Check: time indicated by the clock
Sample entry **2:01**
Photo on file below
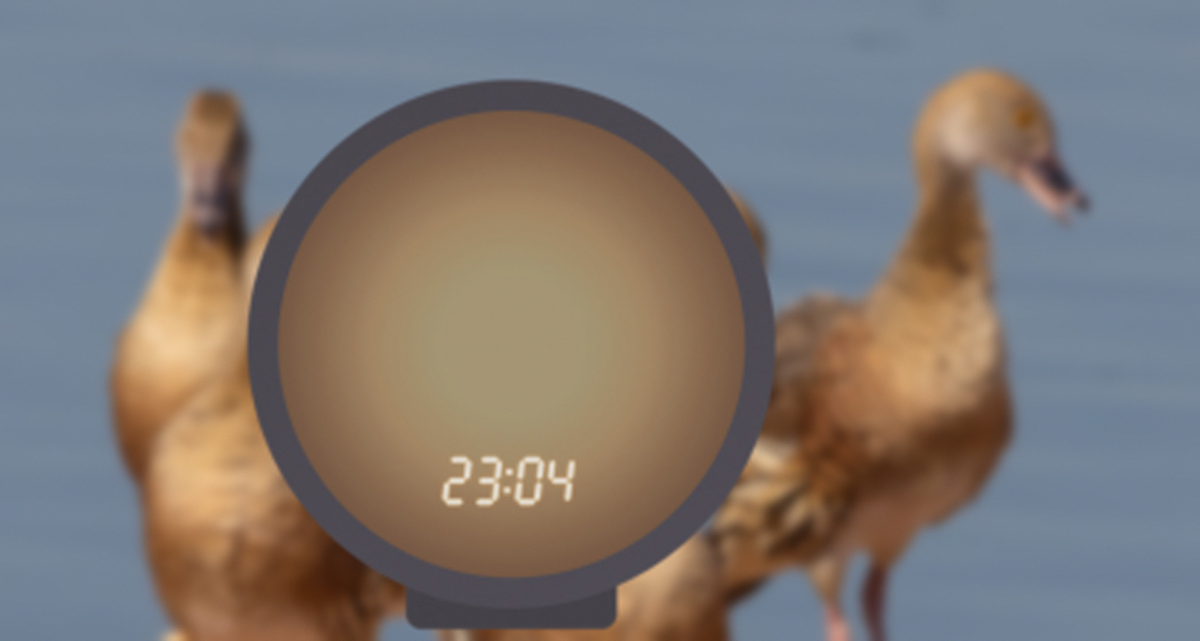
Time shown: **23:04**
